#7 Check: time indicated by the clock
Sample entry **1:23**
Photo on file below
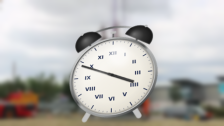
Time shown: **3:49**
